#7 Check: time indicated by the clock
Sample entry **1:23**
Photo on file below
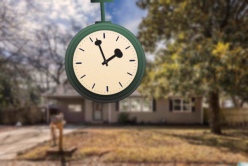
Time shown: **1:57**
